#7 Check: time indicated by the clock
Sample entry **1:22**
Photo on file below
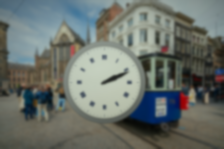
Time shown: **2:11**
